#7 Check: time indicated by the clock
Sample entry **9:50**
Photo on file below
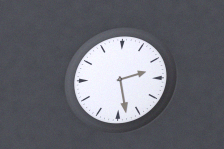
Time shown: **2:28**
